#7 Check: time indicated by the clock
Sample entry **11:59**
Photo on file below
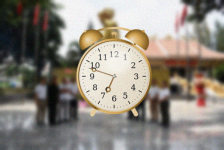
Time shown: **6:48**
